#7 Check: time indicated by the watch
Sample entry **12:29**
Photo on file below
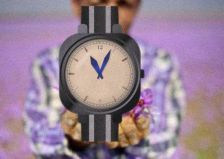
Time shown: **11:04**
